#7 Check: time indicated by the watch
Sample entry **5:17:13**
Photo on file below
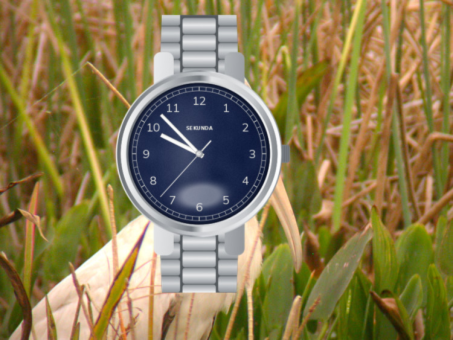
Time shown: **9:52:37**
